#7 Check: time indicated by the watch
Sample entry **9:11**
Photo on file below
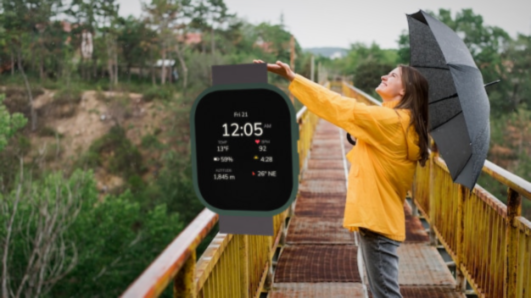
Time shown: **12:05**
